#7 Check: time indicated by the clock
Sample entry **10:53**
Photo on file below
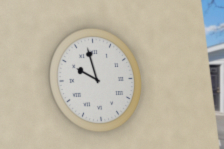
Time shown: **9:58**
